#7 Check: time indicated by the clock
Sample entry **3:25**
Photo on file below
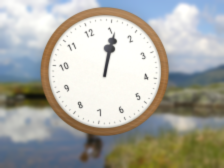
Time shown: **1:06**
